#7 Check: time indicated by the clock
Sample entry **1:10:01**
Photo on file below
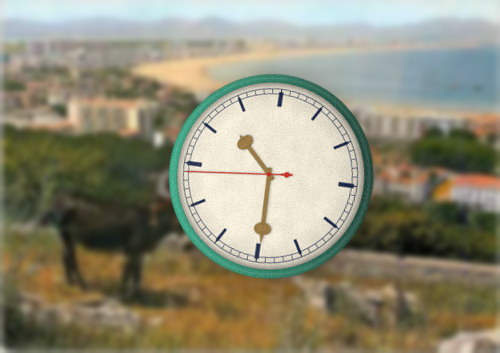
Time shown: **10:29:44**
